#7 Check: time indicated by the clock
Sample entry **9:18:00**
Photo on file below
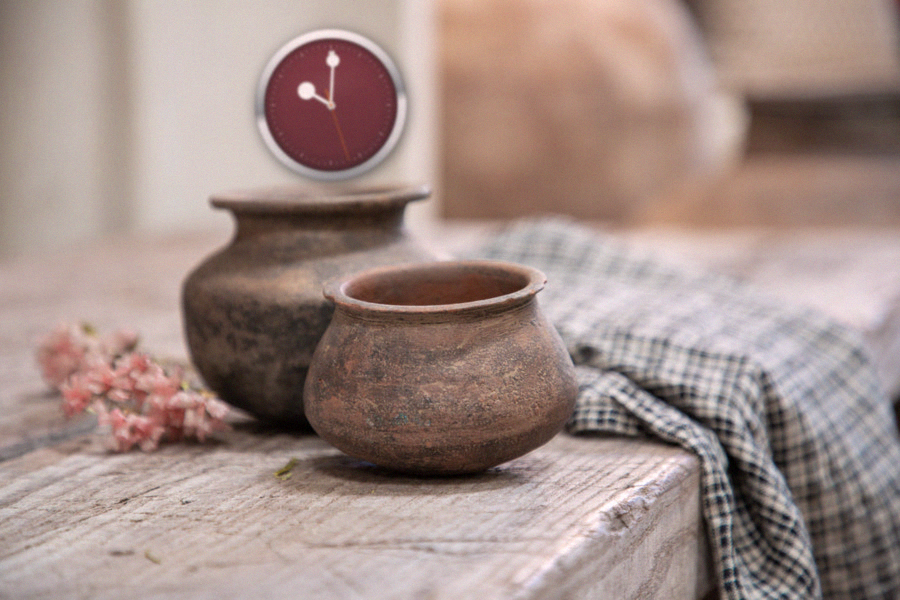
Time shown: **10:00:27**
